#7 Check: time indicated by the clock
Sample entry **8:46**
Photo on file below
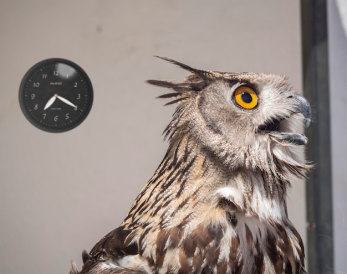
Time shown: **7:20**
